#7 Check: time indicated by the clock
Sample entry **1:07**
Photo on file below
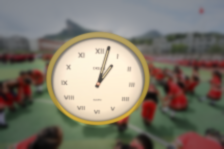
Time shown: **1:02**
